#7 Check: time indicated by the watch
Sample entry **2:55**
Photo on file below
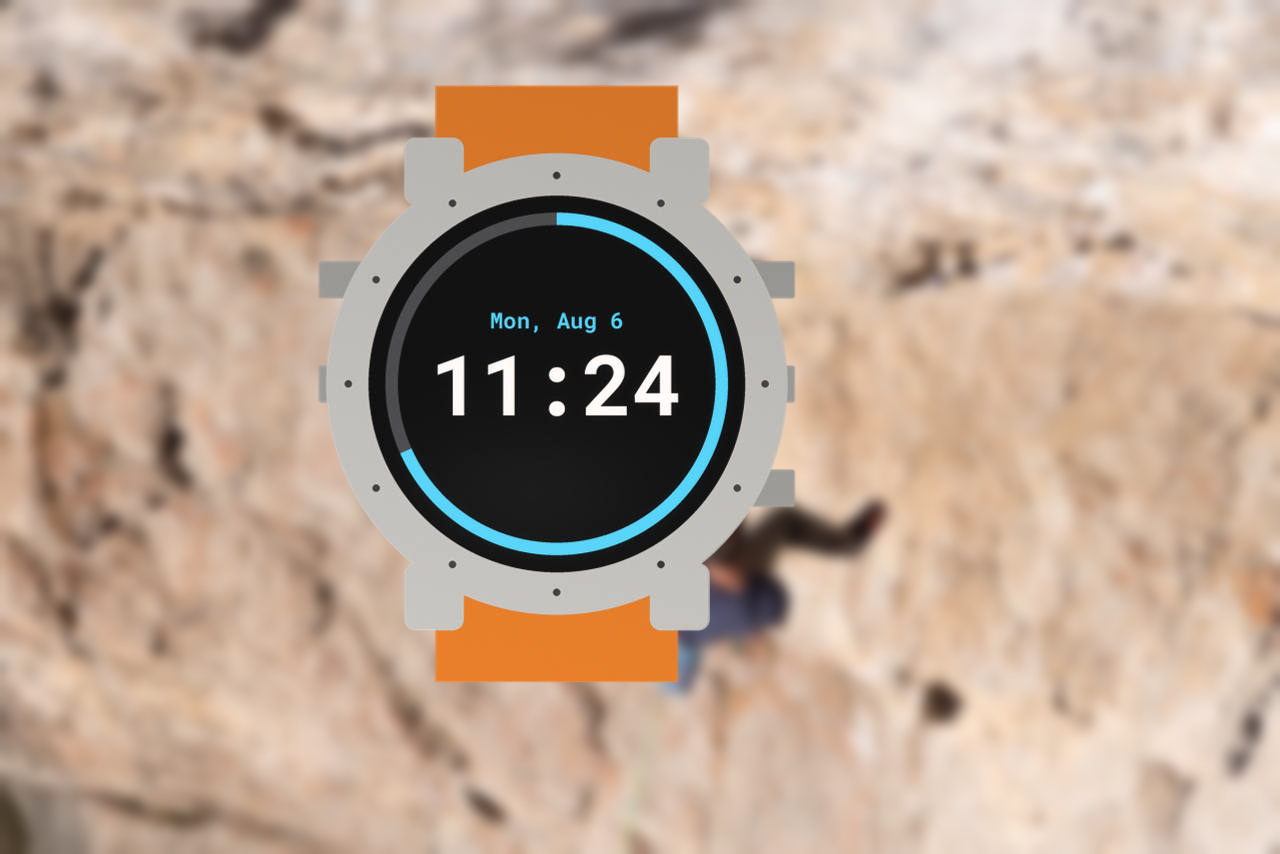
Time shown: **11:24**
